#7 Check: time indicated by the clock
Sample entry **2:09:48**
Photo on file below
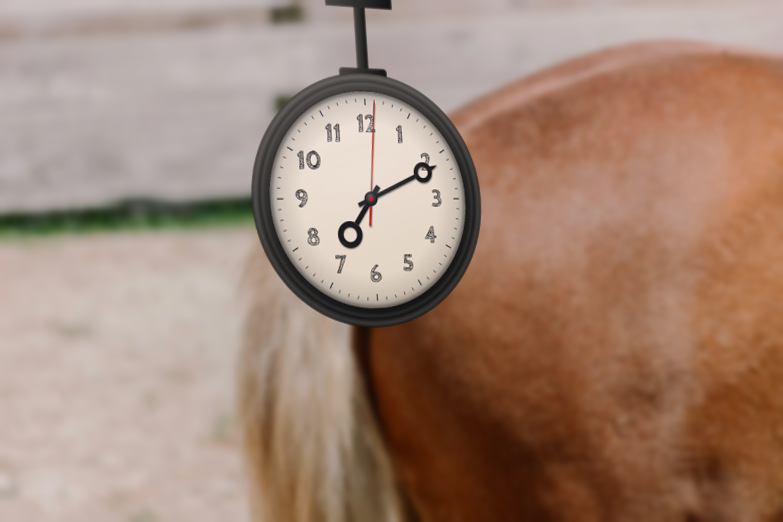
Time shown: **7:11:01**
